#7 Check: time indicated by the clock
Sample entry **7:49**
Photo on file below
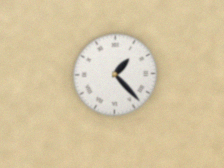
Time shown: **1:23**
